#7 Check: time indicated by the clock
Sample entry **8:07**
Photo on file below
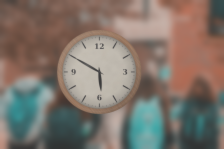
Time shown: **5:50**
